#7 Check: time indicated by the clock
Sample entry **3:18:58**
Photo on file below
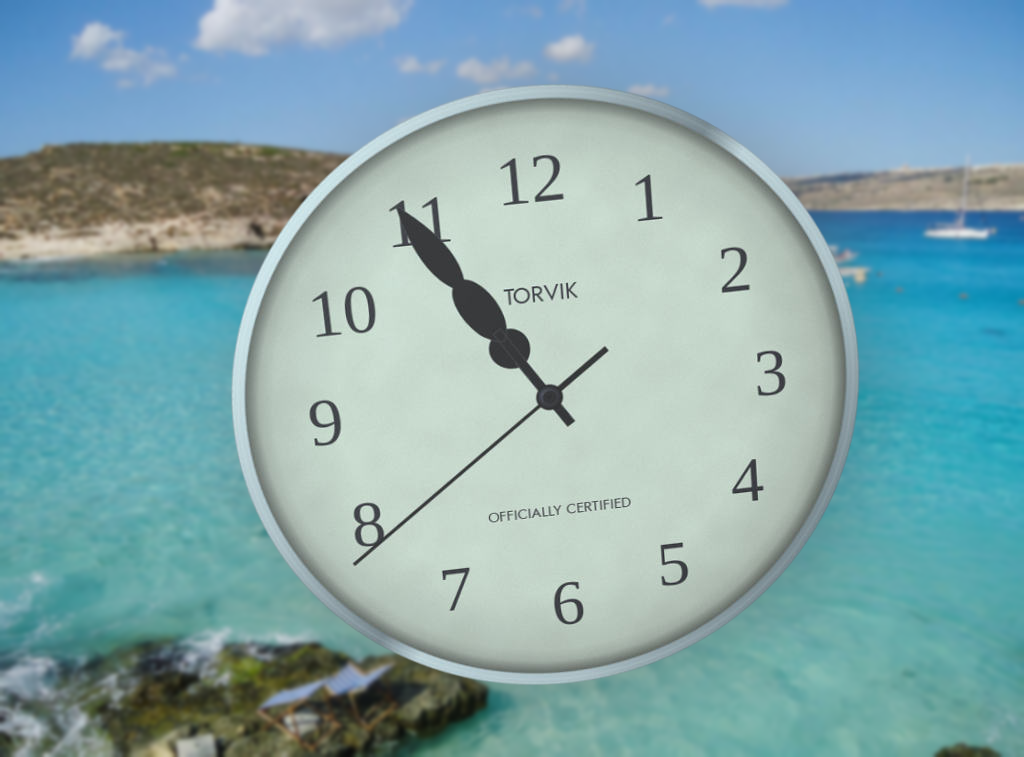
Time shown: **10:54:39**
